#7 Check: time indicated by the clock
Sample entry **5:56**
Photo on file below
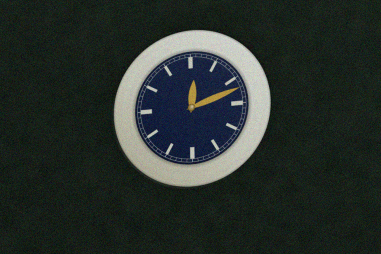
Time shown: **12:12**
